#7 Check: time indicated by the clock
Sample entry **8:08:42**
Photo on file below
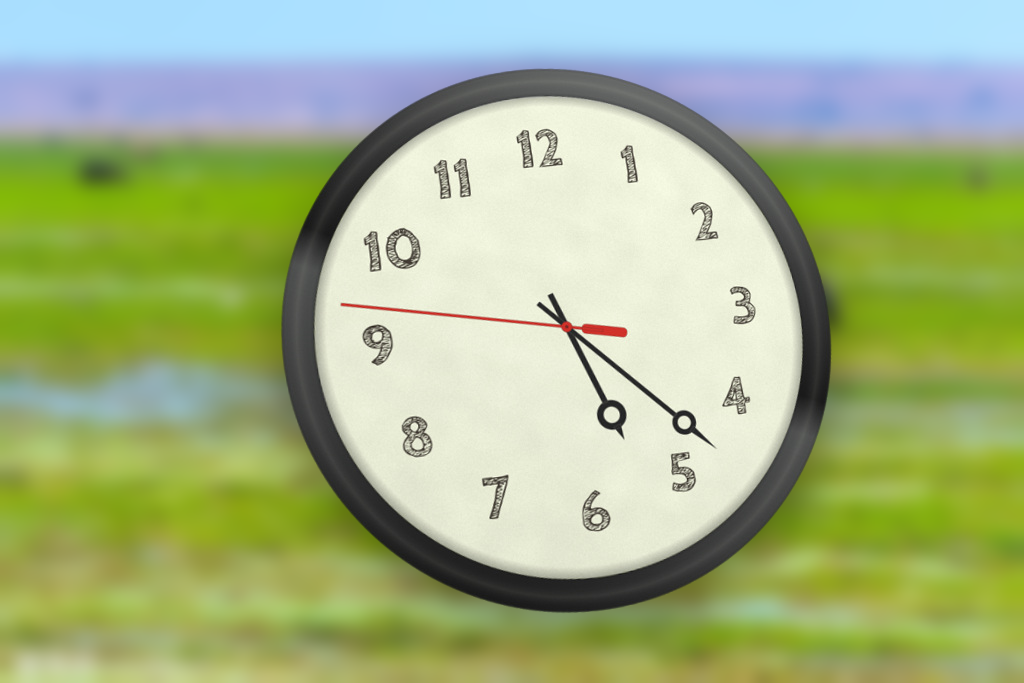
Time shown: **5:22:47**
